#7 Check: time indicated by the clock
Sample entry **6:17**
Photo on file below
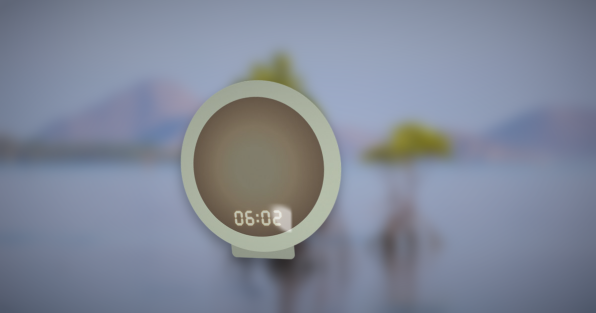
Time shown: **6:02**
